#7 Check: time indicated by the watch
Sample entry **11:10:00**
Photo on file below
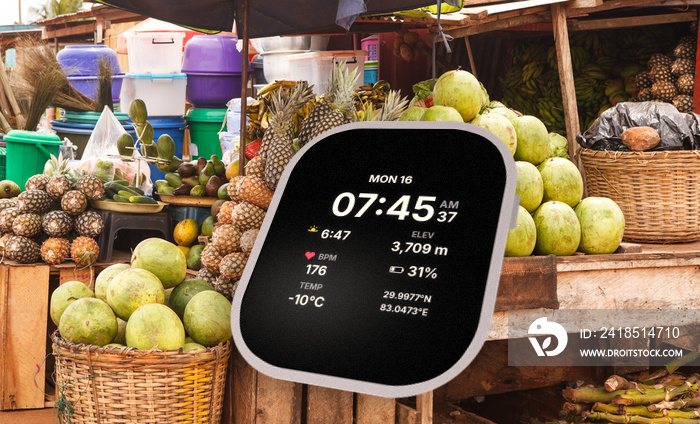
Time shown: **7:45:37**
